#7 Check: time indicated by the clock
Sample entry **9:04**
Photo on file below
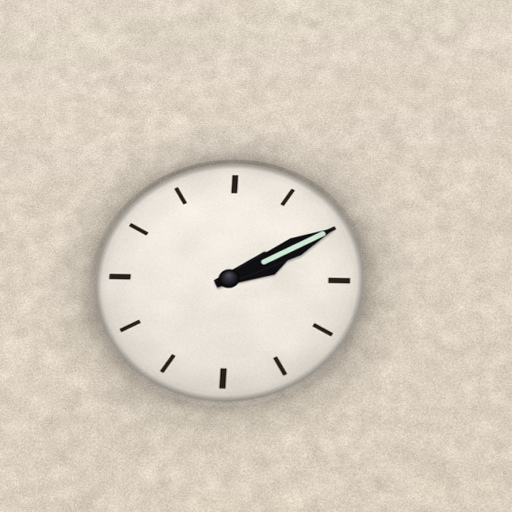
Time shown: **2:10**
